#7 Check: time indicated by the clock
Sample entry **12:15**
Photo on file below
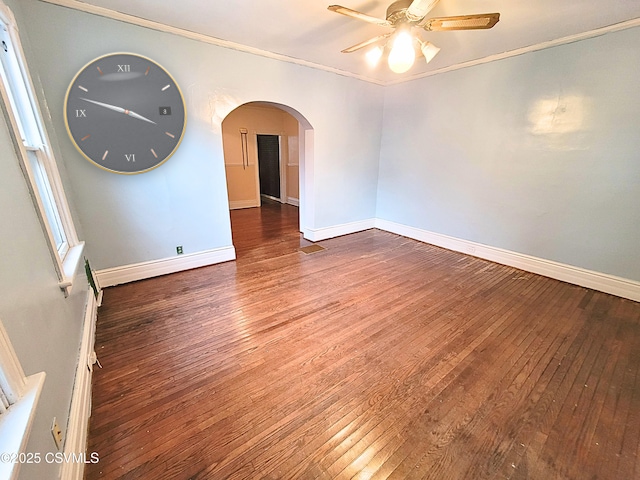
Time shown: **3:48**
